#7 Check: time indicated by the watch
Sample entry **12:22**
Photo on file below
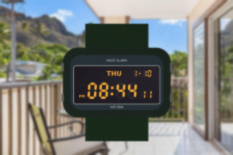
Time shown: **8:44**
